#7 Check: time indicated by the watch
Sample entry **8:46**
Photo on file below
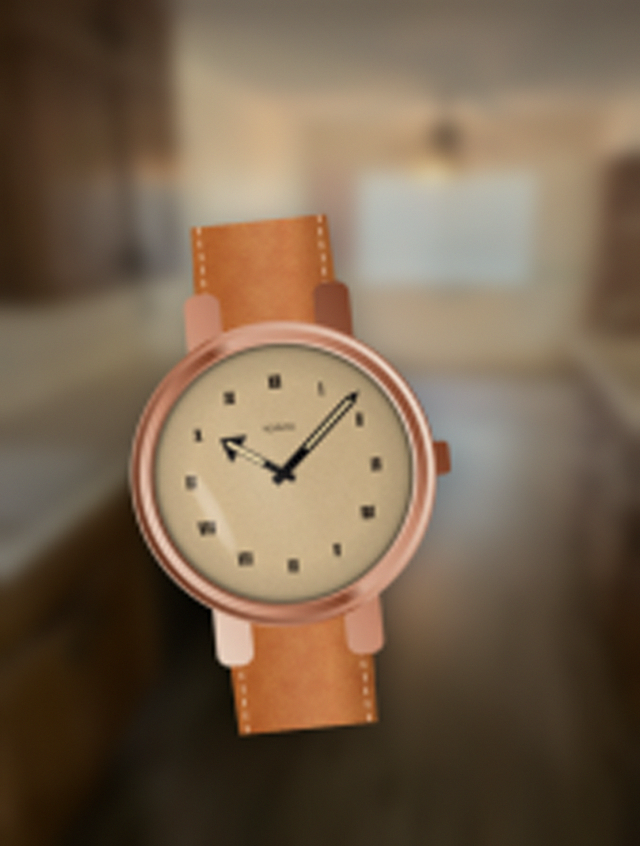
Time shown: **10:08**
